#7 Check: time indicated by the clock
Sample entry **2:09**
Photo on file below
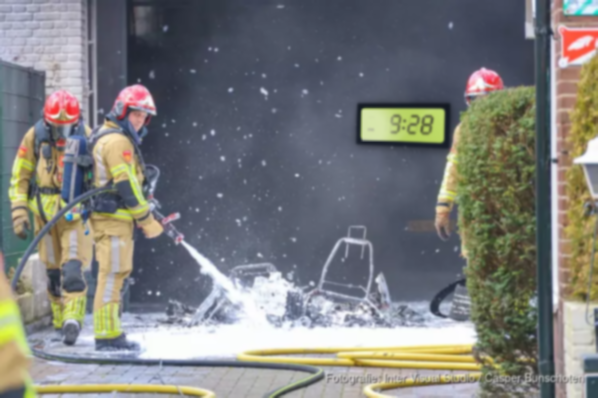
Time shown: **9:28**
